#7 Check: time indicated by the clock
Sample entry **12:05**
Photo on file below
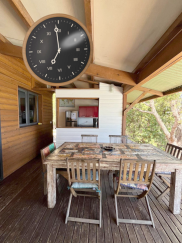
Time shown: **6:59**
